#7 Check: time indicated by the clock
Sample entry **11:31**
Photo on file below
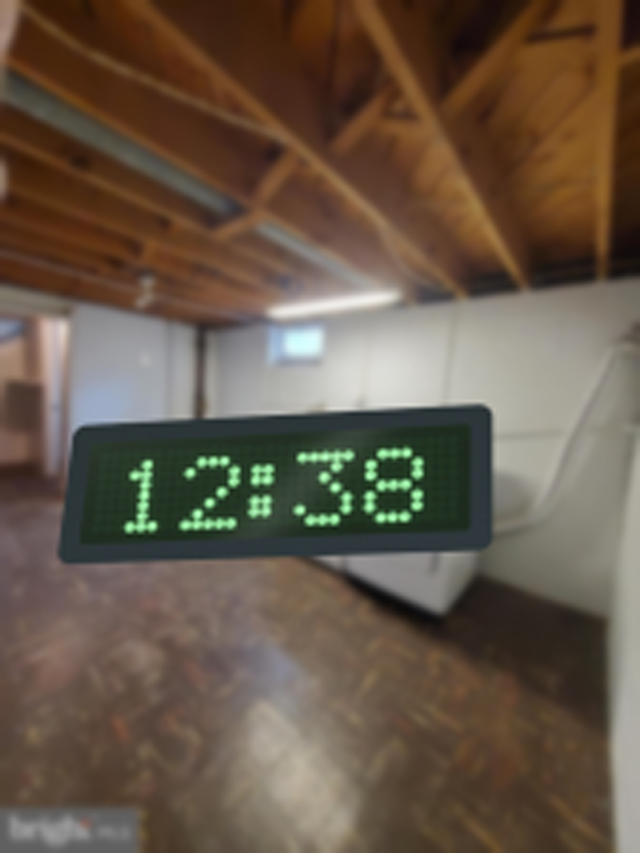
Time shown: **12:38**
